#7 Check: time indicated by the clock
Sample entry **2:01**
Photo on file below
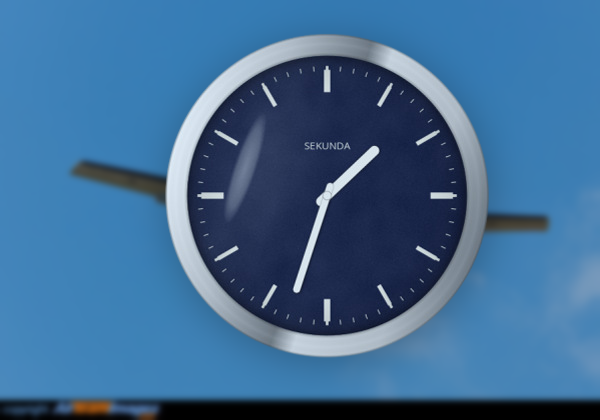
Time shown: **1:33**
